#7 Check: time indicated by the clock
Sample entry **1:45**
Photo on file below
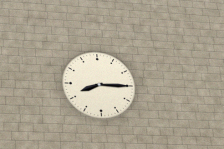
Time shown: **8:15**
